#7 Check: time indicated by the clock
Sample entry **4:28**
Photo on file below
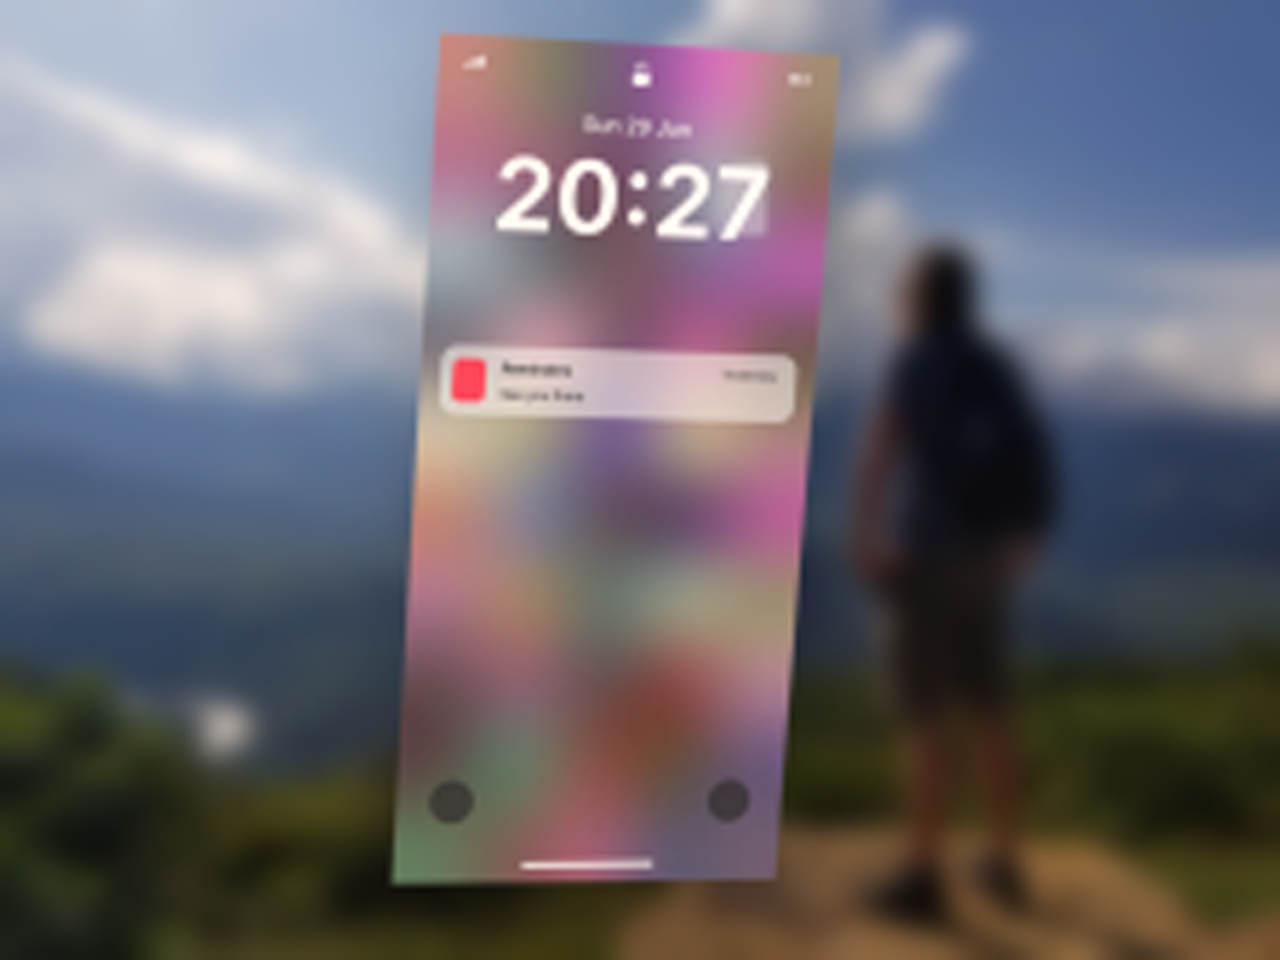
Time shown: **20:27**
